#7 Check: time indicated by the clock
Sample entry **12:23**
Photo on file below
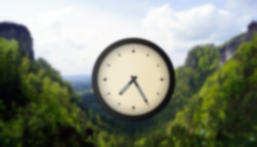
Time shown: **7:25**
